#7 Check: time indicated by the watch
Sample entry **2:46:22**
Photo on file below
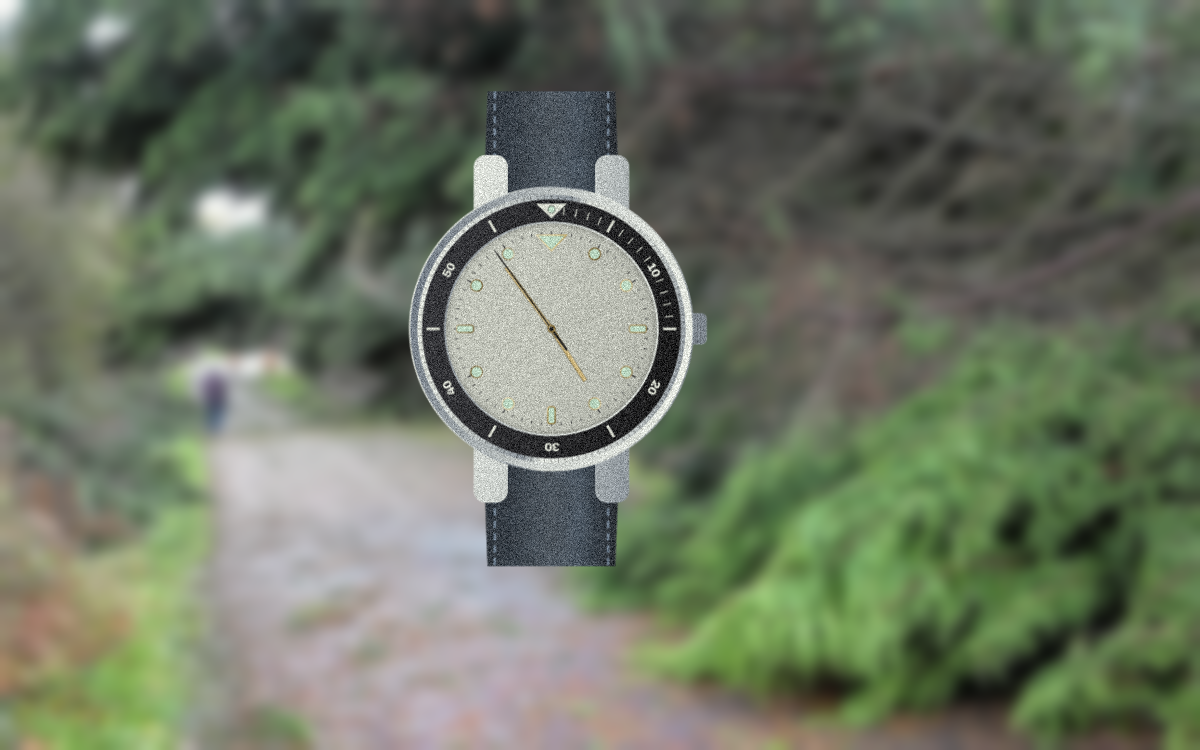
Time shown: **4:53:54**
